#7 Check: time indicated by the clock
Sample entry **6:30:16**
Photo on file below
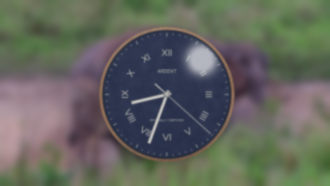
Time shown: **8:33:22**
